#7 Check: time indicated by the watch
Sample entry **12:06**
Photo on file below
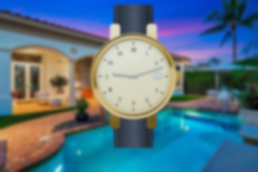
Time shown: **9:12**
